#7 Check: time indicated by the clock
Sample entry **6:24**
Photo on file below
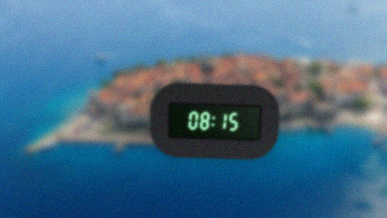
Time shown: **8:15**
